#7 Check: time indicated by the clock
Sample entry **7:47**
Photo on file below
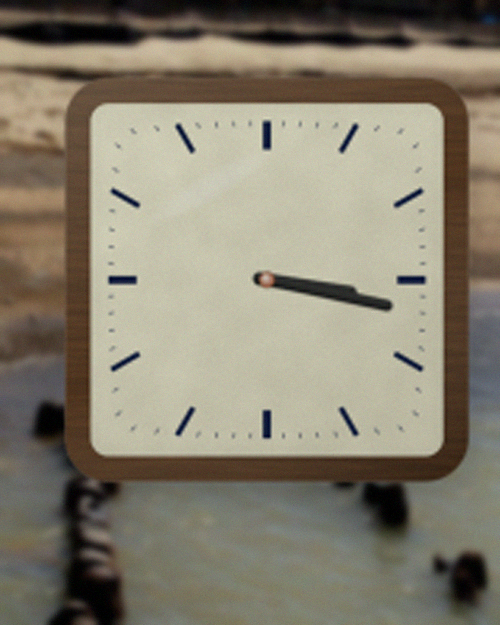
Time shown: **3:17**
